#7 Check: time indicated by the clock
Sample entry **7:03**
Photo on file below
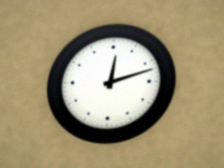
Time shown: **12:12**
